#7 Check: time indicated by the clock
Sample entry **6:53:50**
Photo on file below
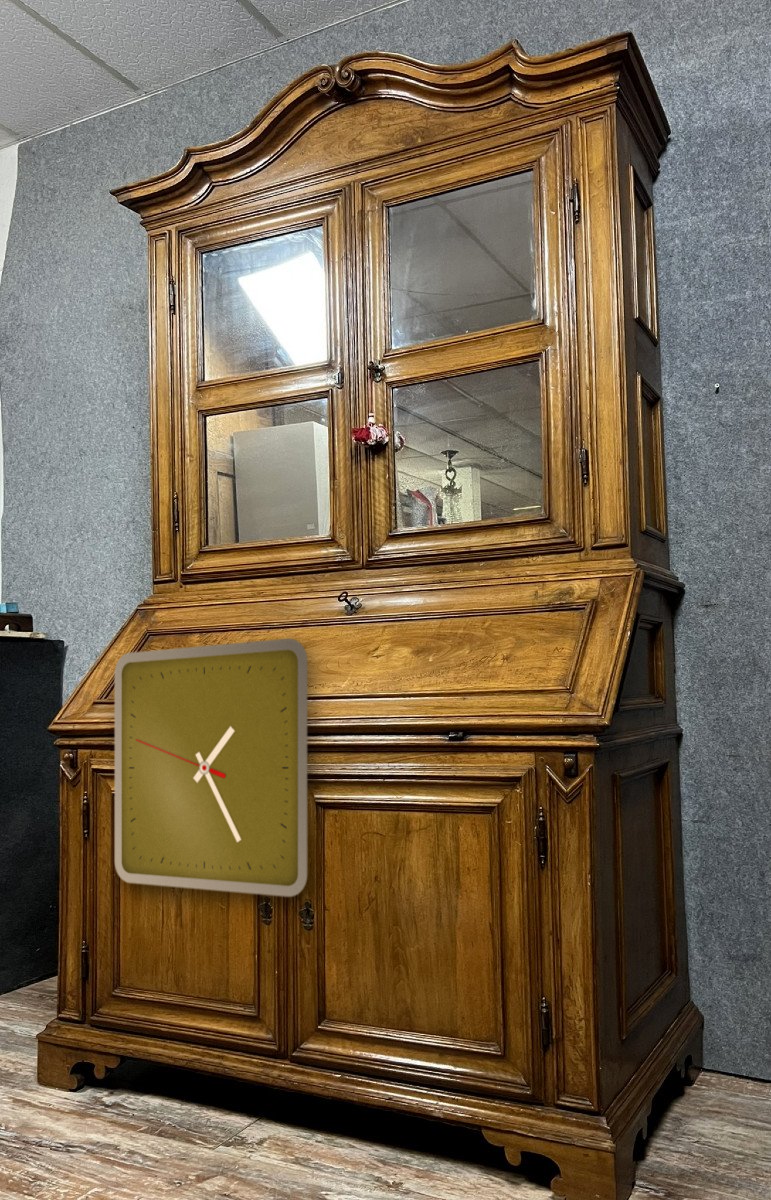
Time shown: **1:24:48**
